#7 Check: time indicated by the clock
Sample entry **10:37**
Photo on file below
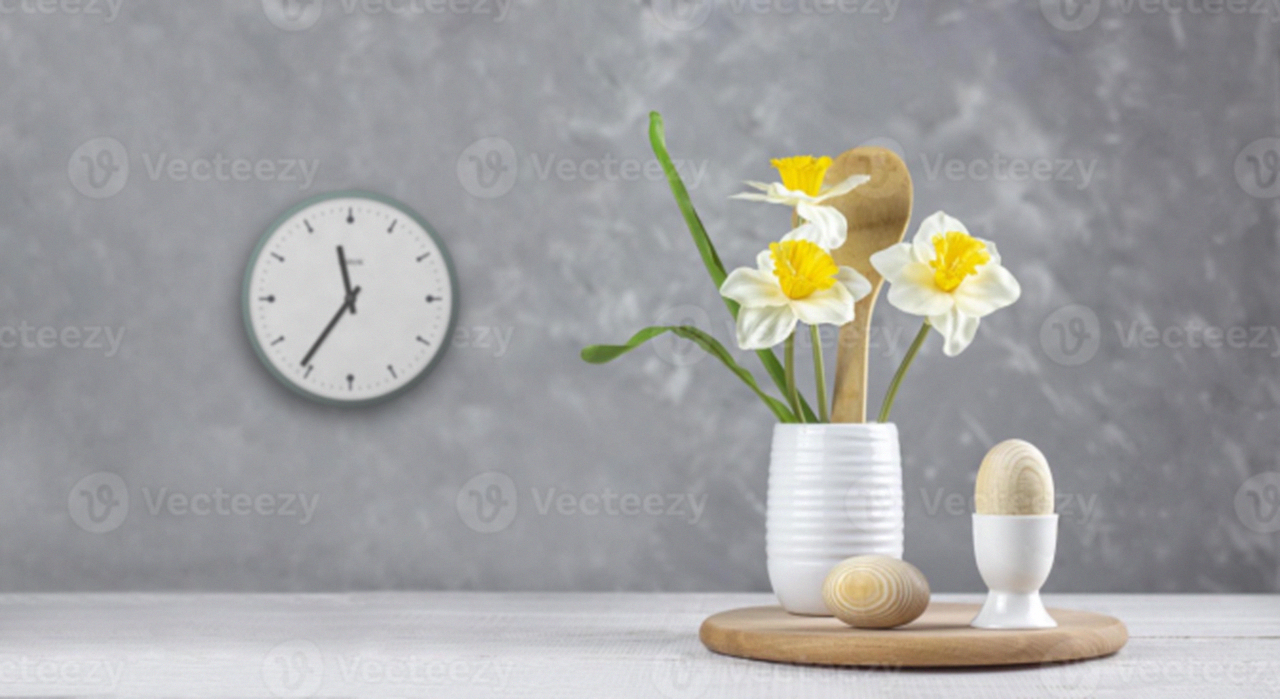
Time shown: **11:36**
